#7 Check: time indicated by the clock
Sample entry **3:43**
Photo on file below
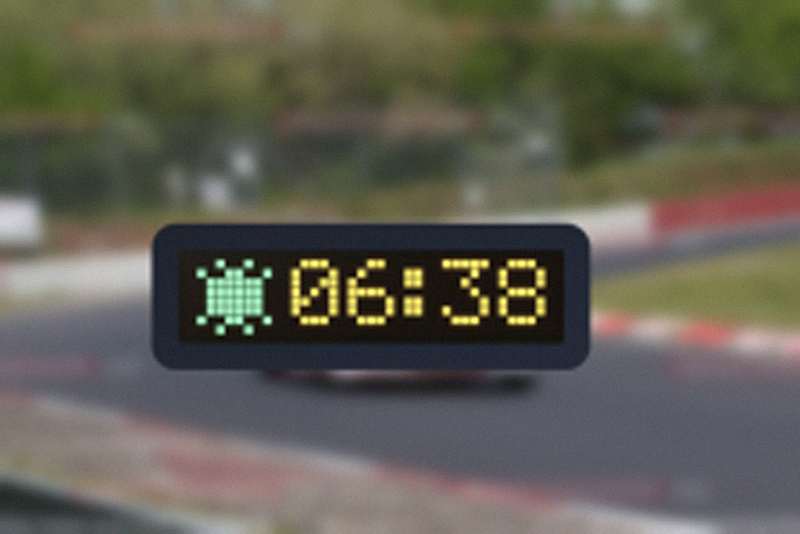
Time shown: **6:38**
